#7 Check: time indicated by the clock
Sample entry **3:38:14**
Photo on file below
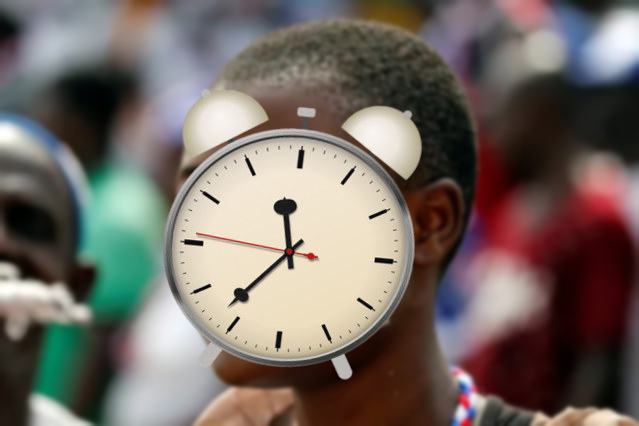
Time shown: **11:36:46**
